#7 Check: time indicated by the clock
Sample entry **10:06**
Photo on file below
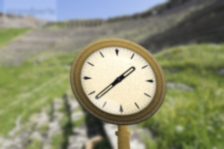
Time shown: **1:38**
